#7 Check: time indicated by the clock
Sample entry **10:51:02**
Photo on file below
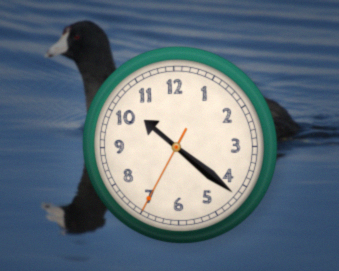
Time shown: **10:21:35**
